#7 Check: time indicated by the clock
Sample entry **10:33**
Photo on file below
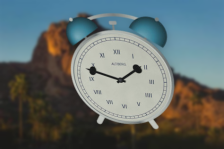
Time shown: **1:48**
